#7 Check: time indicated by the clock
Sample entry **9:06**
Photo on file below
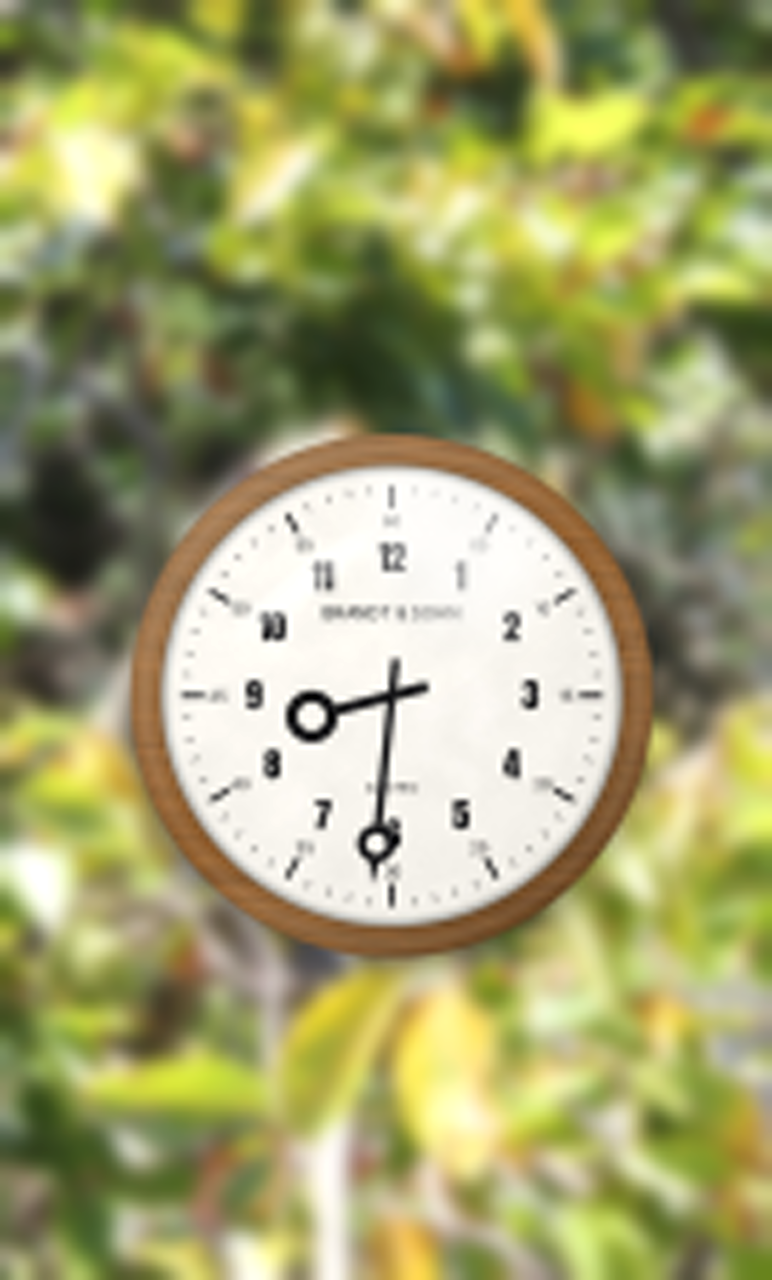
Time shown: **8:31**
